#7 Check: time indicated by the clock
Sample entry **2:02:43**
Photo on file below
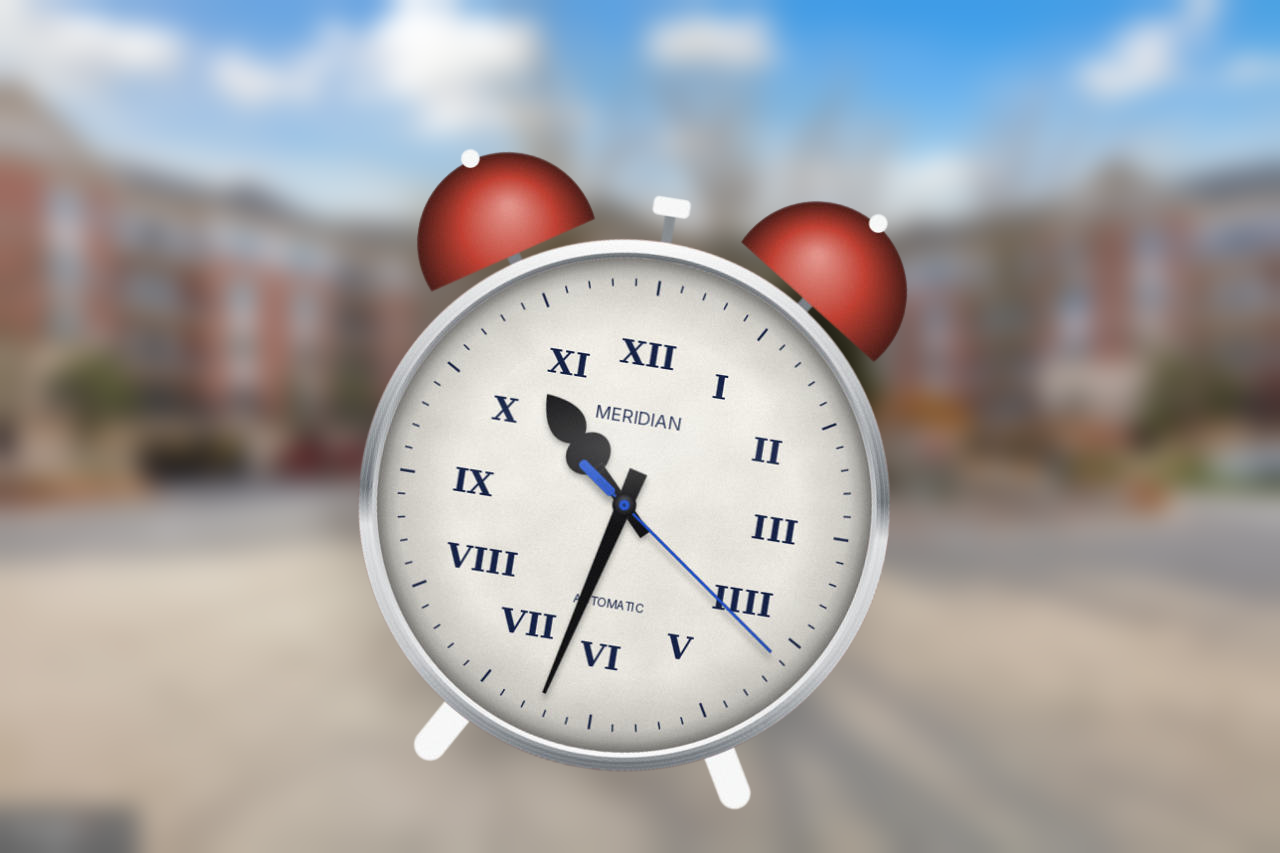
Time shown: **10:32:21**
